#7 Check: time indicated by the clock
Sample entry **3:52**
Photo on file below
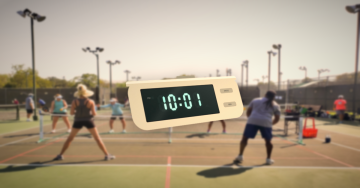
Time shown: **10:01**
